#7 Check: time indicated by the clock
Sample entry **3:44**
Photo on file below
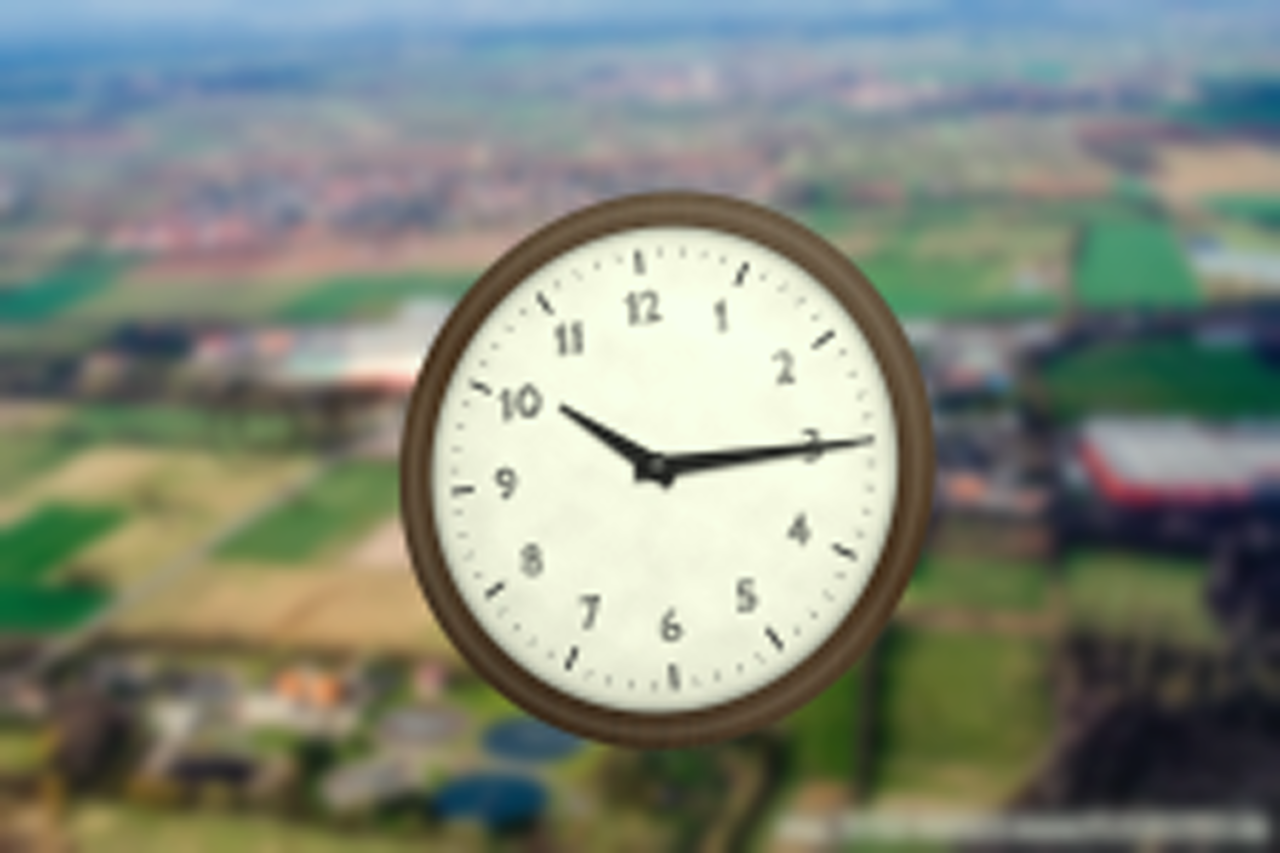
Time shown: **10:15**
